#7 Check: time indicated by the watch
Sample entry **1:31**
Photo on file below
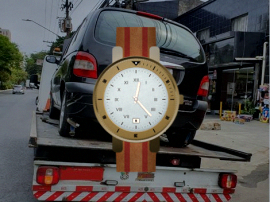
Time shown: **12:23**
